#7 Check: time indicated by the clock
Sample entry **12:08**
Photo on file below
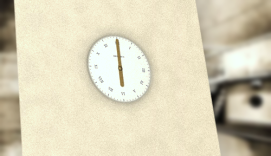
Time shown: **6:00**
